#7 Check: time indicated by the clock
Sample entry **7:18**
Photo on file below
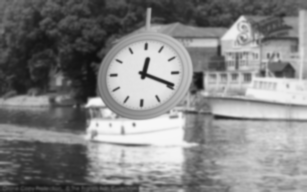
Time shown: **12:19**
